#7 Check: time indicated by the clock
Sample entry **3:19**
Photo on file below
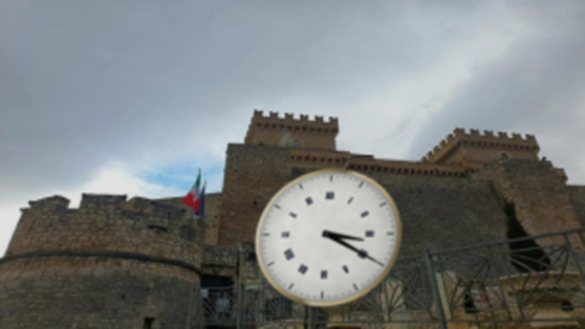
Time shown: **3:20**
